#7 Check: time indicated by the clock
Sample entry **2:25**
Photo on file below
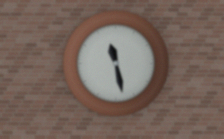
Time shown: **11:28**
